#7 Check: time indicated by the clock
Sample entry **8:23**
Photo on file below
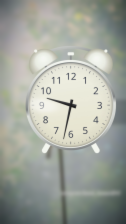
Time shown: **9:32**
